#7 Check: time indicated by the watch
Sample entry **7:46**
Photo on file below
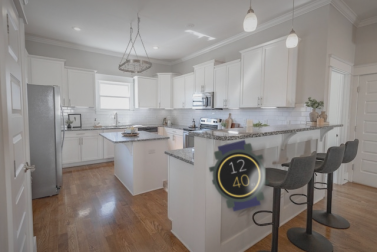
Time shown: **12:40**
